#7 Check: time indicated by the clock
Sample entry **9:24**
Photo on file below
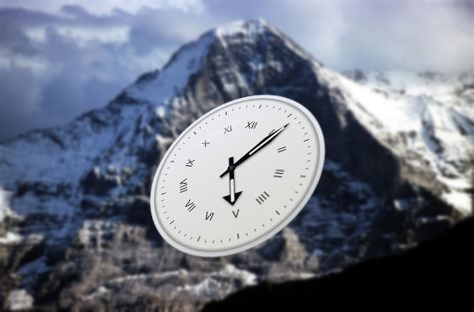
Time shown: **5:06**
